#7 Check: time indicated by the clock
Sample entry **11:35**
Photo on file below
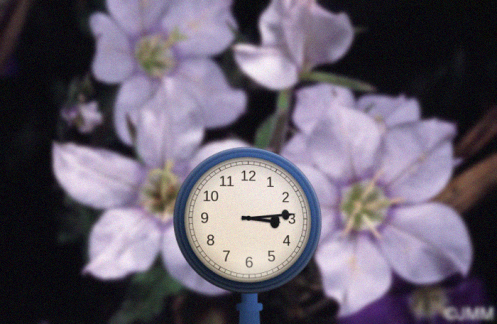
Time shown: **3:14**
